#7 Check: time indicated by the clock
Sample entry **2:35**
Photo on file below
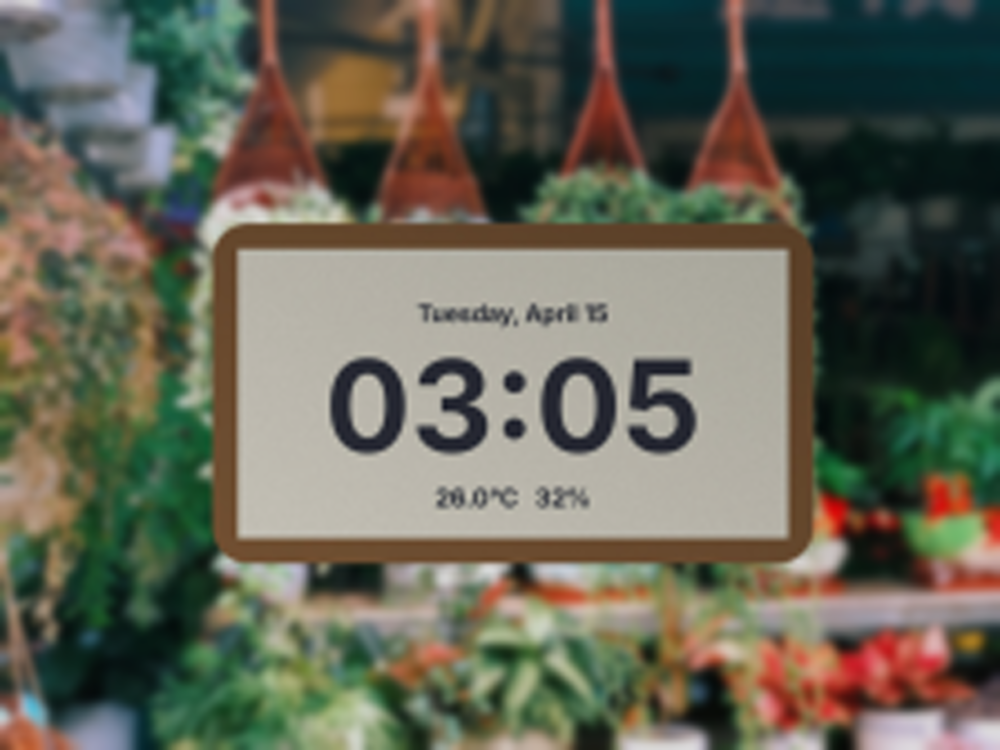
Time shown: **3:05**
